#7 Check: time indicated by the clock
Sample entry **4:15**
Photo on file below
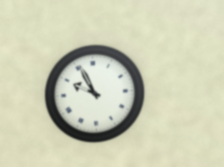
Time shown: **9:56**
